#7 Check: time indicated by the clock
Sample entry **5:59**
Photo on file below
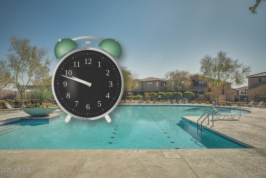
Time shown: **9:48**
